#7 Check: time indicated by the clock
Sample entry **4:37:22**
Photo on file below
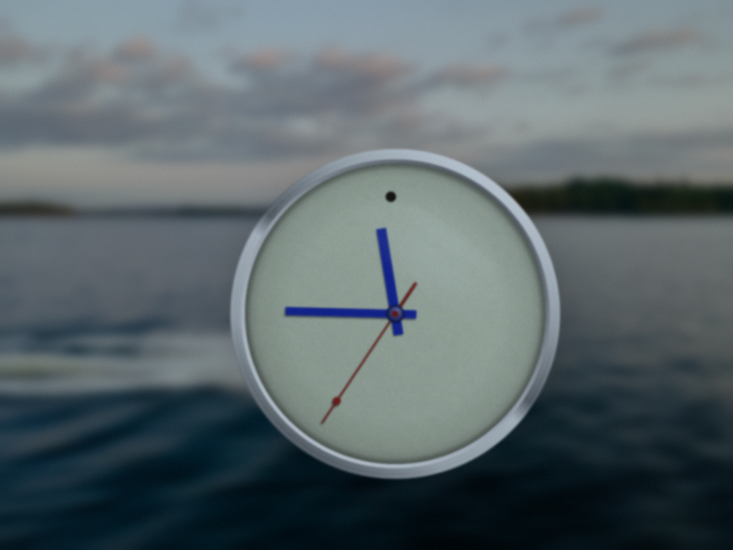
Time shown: **11:45:36**
